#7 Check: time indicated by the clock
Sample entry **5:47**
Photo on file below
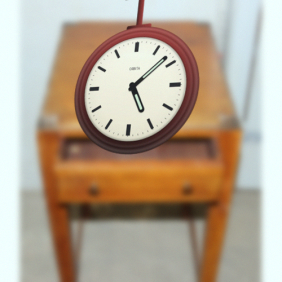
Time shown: **5:08**
